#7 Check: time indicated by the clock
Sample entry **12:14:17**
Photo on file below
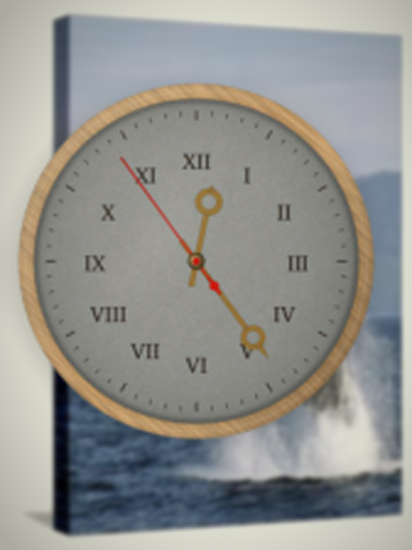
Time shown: **12:23:54**
